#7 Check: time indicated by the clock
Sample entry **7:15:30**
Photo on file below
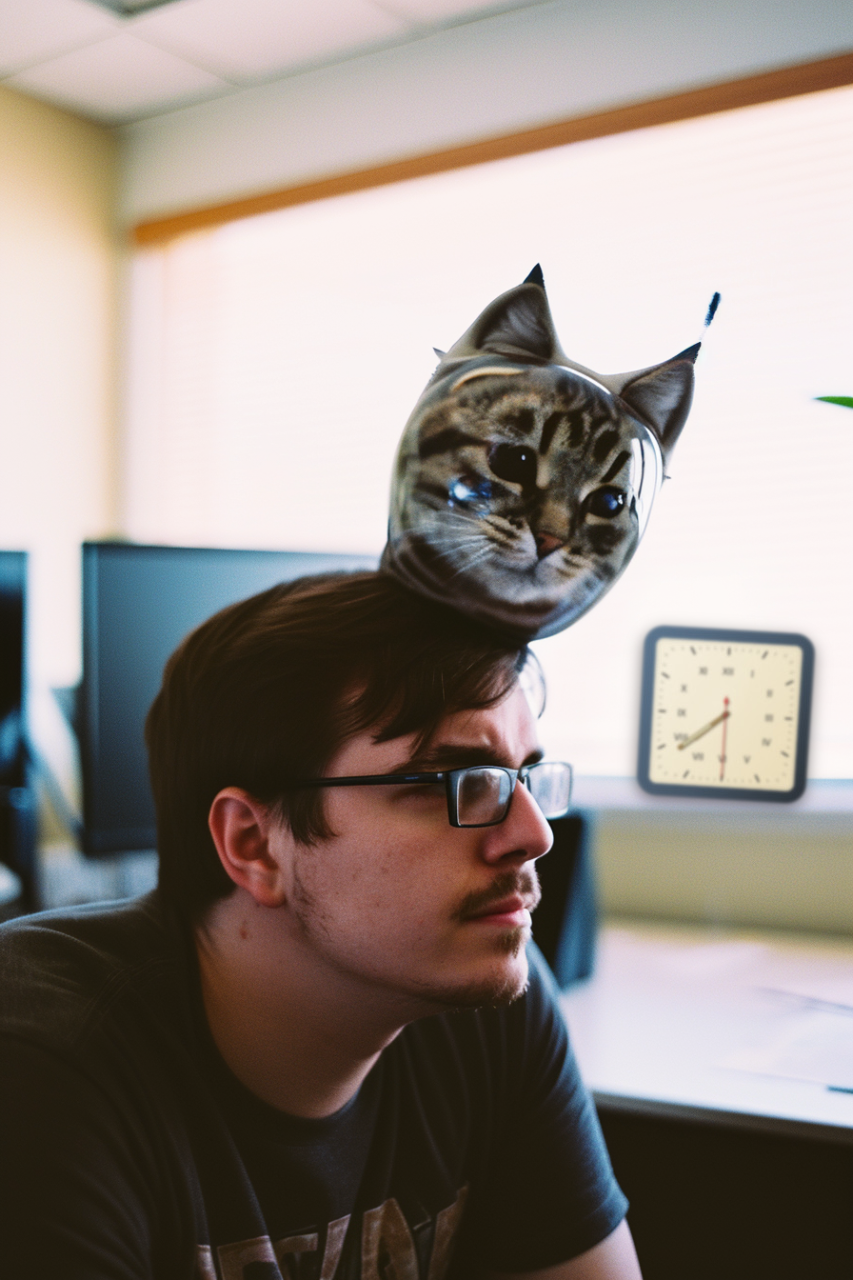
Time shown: **7:38:30**
